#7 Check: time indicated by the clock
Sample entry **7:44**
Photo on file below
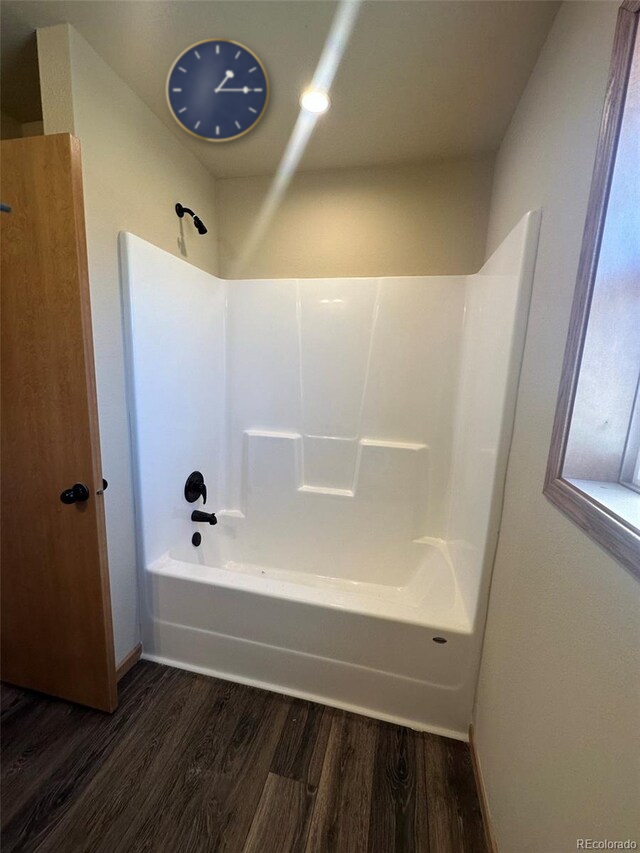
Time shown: **1:15**
